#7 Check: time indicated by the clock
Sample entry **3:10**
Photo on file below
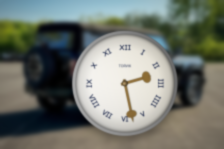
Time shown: **2:28**
